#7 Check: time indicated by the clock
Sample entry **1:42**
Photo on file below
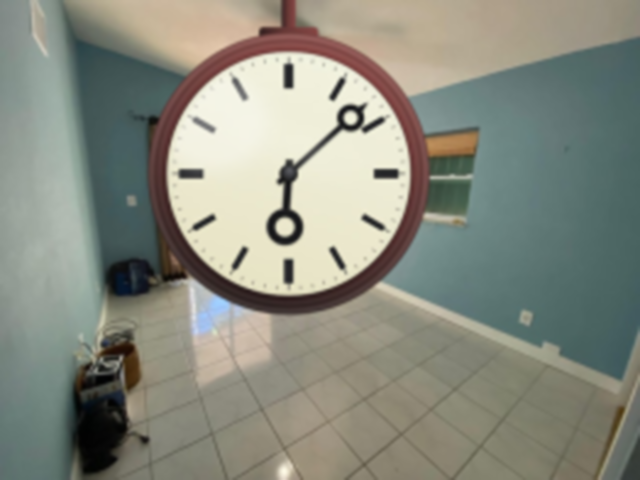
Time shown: **6:08**
